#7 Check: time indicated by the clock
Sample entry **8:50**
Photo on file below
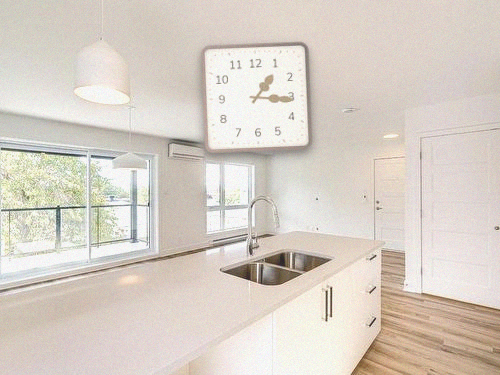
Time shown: **1:16**
